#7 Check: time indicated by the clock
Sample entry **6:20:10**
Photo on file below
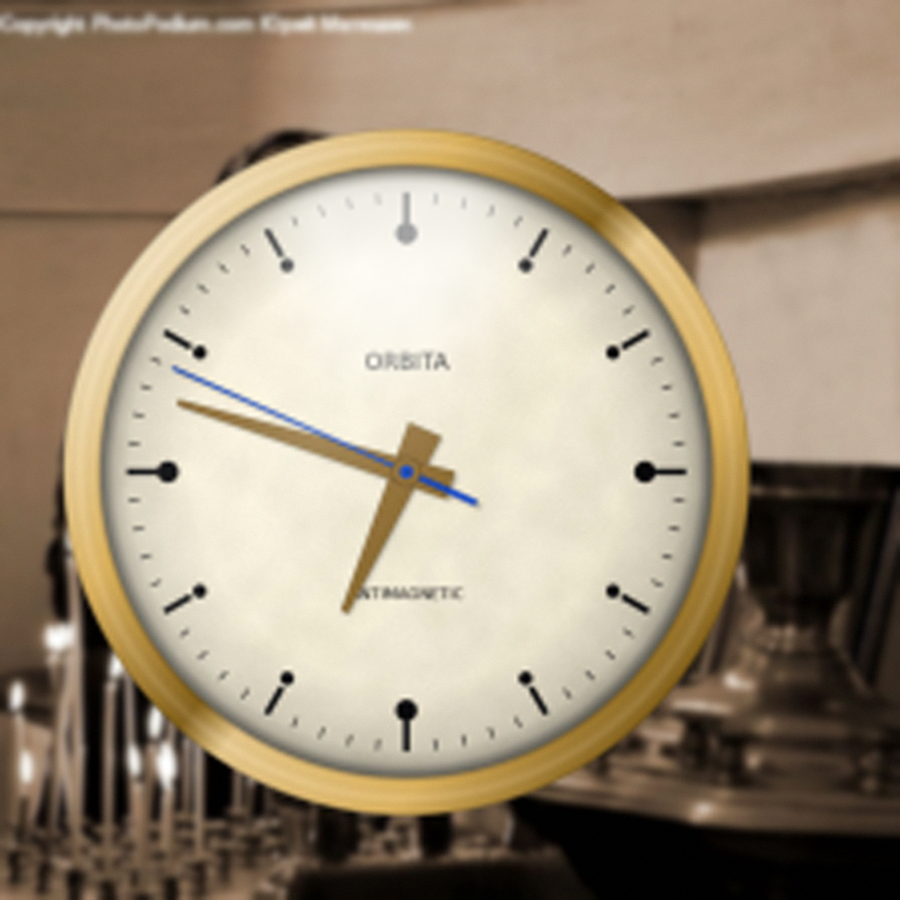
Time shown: **6:47:49**
